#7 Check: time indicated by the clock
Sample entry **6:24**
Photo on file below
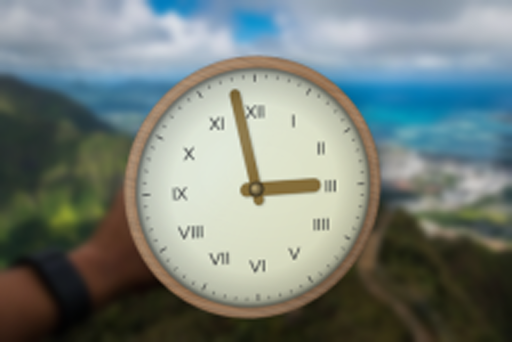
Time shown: **2:58**
